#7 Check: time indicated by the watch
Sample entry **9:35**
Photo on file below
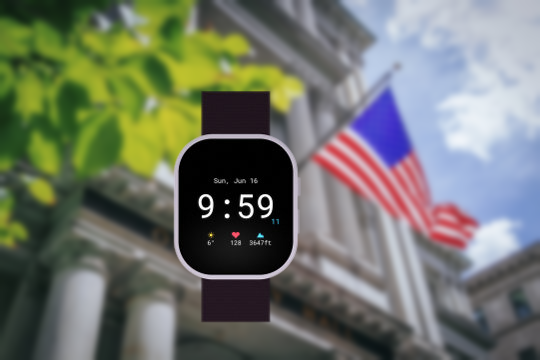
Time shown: **9:59**
